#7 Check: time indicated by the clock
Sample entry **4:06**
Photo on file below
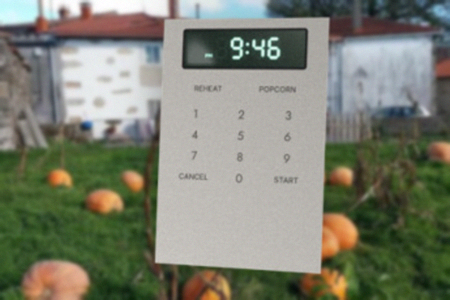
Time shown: **9:46**
